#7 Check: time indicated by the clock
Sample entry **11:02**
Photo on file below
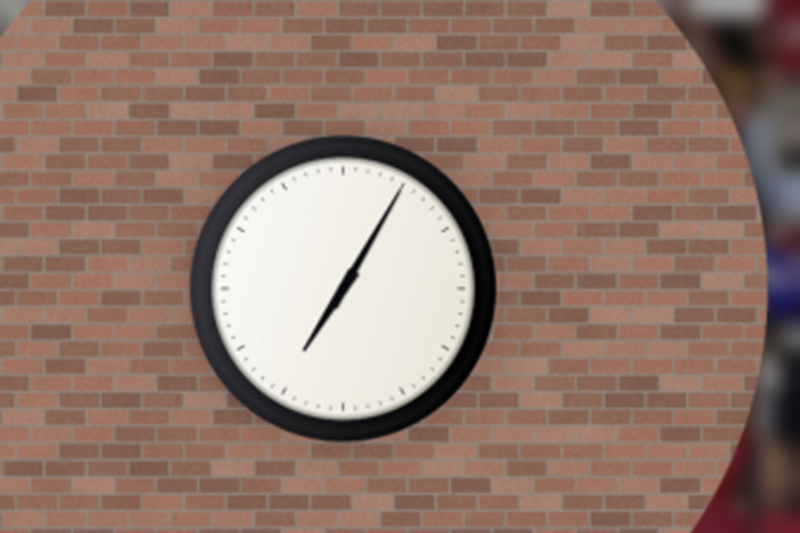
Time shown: **7:05**
